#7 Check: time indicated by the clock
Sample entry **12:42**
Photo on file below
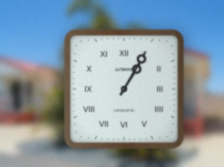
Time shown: **1:05**
